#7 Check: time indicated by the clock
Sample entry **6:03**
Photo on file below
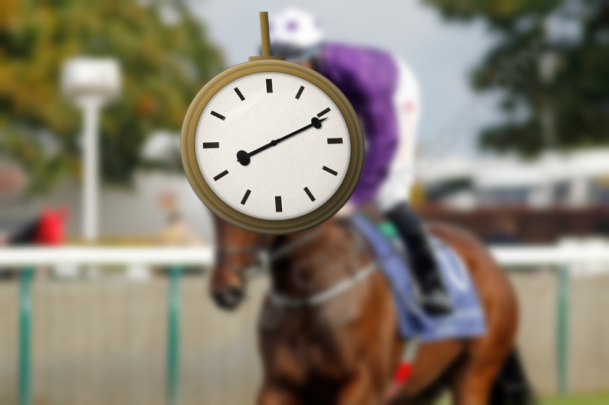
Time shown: **8:11**
